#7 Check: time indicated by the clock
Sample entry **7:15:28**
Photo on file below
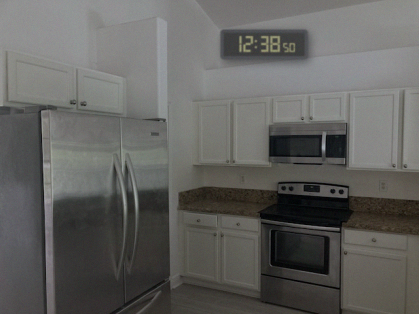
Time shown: **12:38:50**
